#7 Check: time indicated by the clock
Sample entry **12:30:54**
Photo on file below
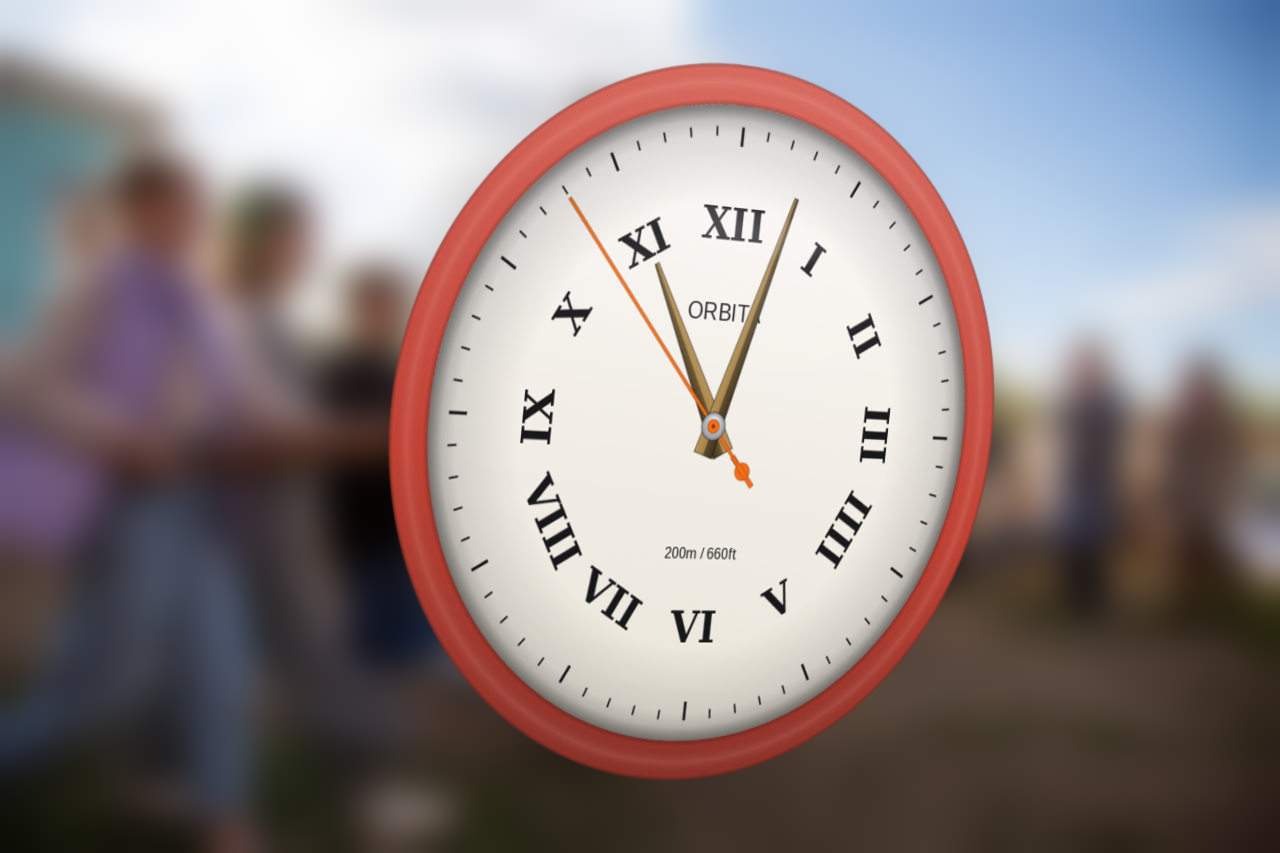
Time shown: **11:02:53**
